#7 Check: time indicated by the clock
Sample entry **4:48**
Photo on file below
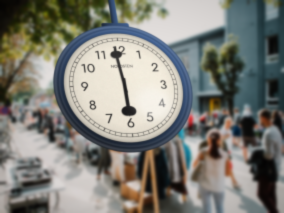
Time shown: **5:59**
